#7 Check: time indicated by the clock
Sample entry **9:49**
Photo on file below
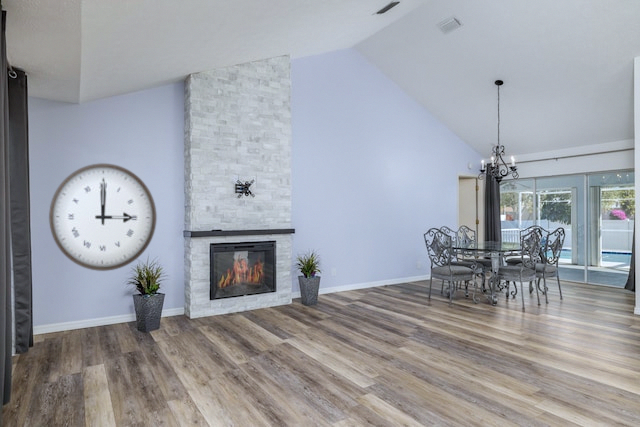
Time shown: **3:00**
